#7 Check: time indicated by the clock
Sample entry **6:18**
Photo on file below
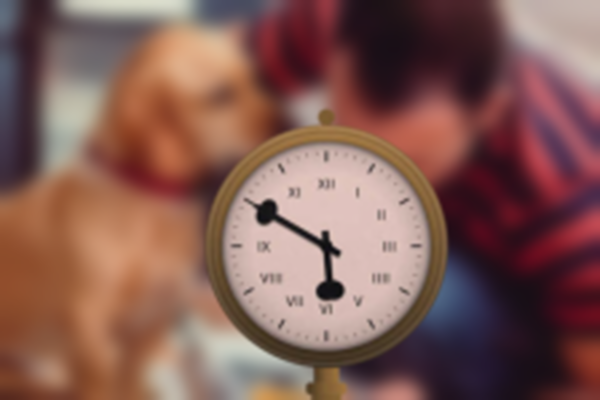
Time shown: **5:50**
